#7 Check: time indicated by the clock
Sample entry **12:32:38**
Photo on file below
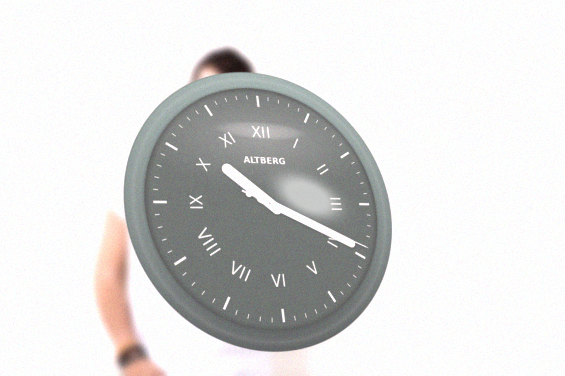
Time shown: **10:19:19**
